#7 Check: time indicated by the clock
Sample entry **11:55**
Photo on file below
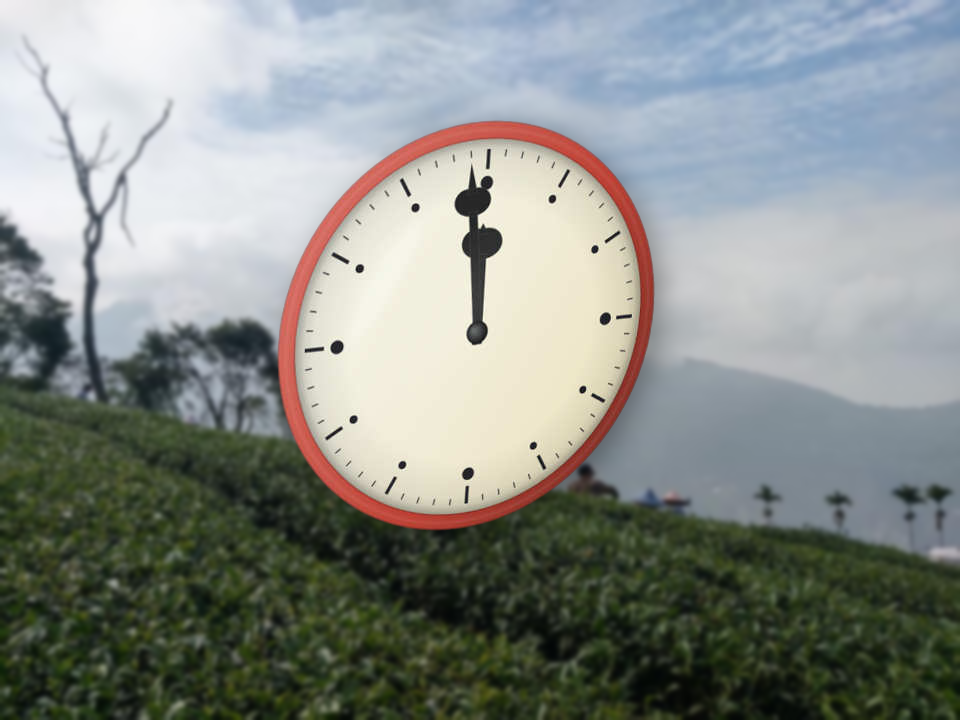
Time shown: **11:59**
